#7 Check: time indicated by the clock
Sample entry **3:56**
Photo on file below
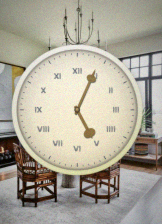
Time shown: **5:04**
